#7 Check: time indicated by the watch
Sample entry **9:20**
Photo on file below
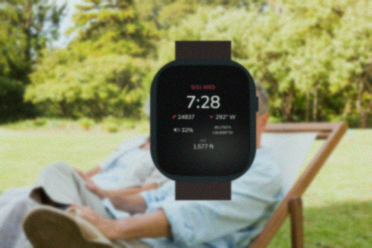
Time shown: **7:28**
